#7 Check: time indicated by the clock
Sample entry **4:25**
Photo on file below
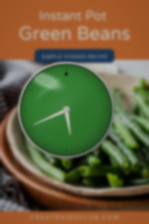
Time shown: **5:41**
